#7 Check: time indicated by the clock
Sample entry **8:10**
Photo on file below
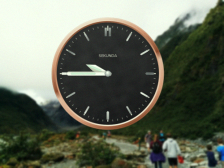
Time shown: **9:45**
